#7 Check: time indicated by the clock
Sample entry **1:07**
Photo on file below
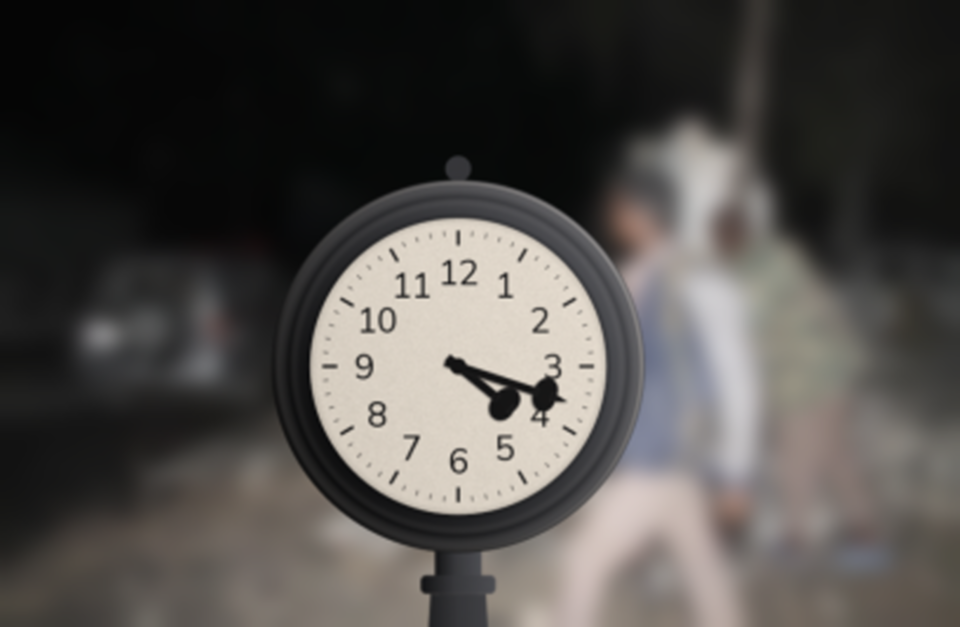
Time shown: **4:18**
